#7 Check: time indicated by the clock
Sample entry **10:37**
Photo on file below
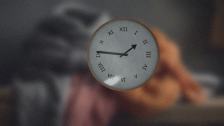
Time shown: **1:46**
